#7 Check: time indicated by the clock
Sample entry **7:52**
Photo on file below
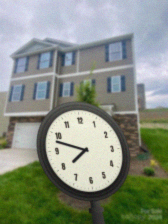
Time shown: **7:48**
